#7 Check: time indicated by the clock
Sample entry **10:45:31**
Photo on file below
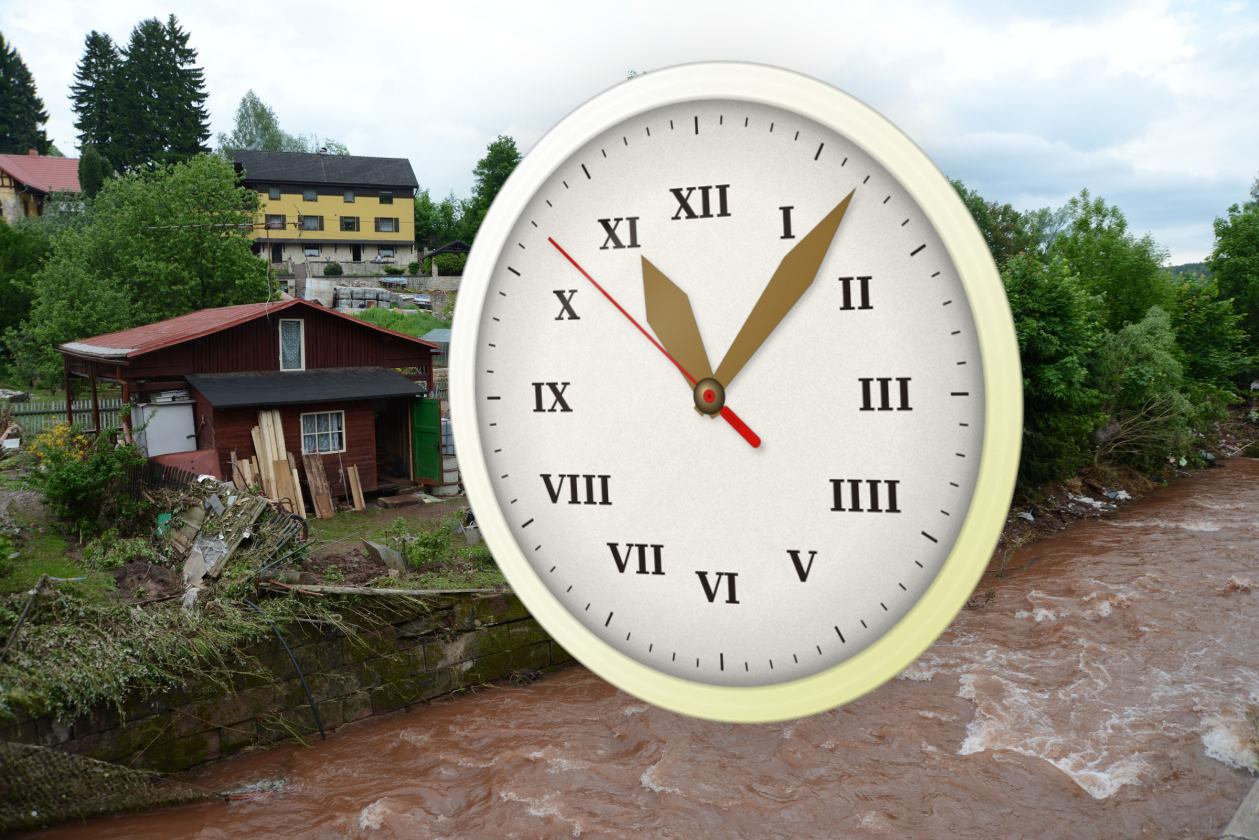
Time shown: **11:06:52**
